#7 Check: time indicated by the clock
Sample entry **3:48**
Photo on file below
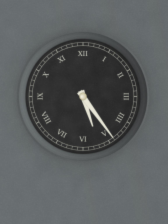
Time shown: **5:24**
